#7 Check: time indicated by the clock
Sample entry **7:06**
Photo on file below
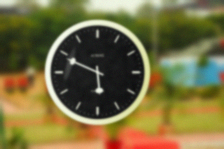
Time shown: **5:49**
